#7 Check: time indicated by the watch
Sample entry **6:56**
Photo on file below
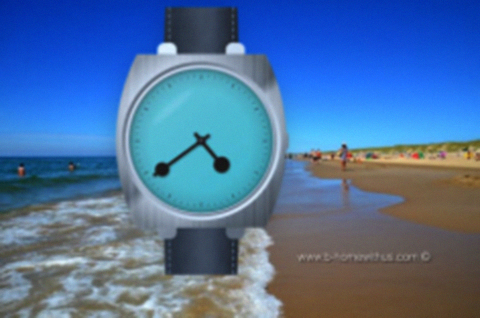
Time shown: **4:39**
